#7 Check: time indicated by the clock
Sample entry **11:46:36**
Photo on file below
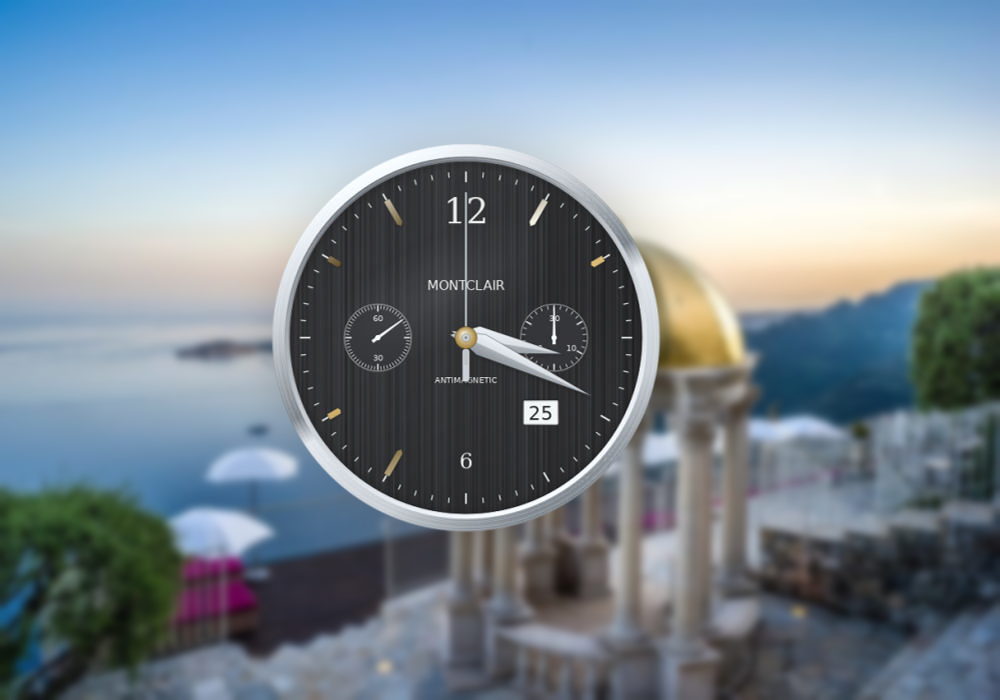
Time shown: **3:19:09**
